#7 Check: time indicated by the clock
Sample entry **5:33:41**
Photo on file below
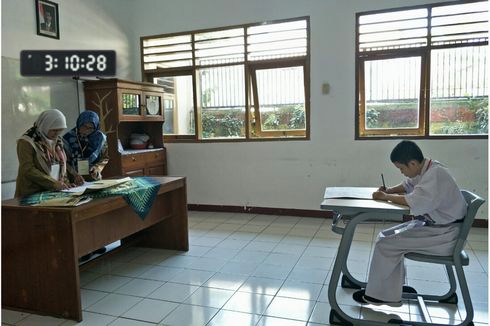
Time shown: **3:10:28**
